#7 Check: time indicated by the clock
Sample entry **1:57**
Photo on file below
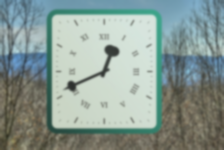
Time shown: **12:41**
